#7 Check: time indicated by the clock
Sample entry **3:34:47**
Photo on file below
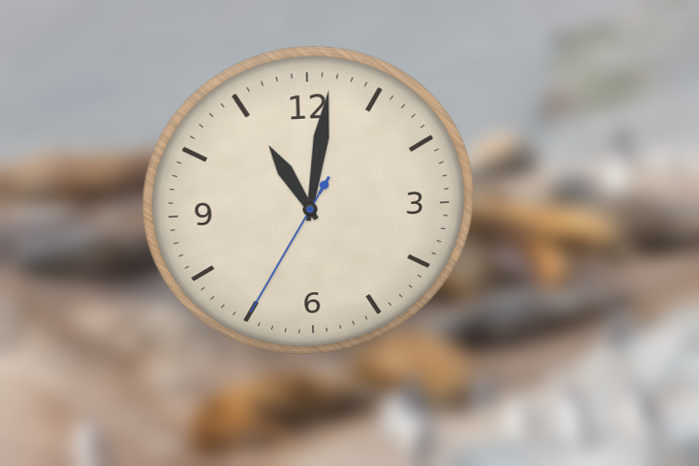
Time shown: **11:01:35**
